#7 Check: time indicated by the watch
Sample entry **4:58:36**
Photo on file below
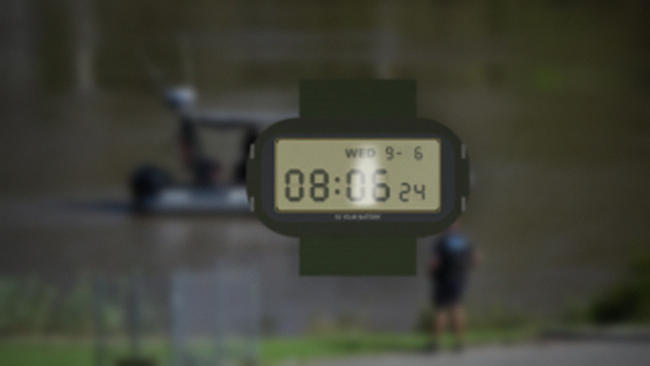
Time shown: **8:06:24**
